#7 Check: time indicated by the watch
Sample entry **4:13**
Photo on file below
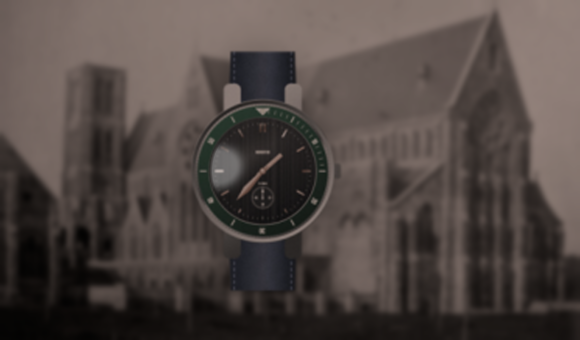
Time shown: **1:37**
